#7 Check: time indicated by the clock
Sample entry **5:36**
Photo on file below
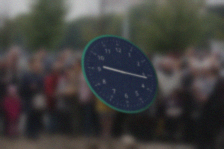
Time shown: **9:16**
